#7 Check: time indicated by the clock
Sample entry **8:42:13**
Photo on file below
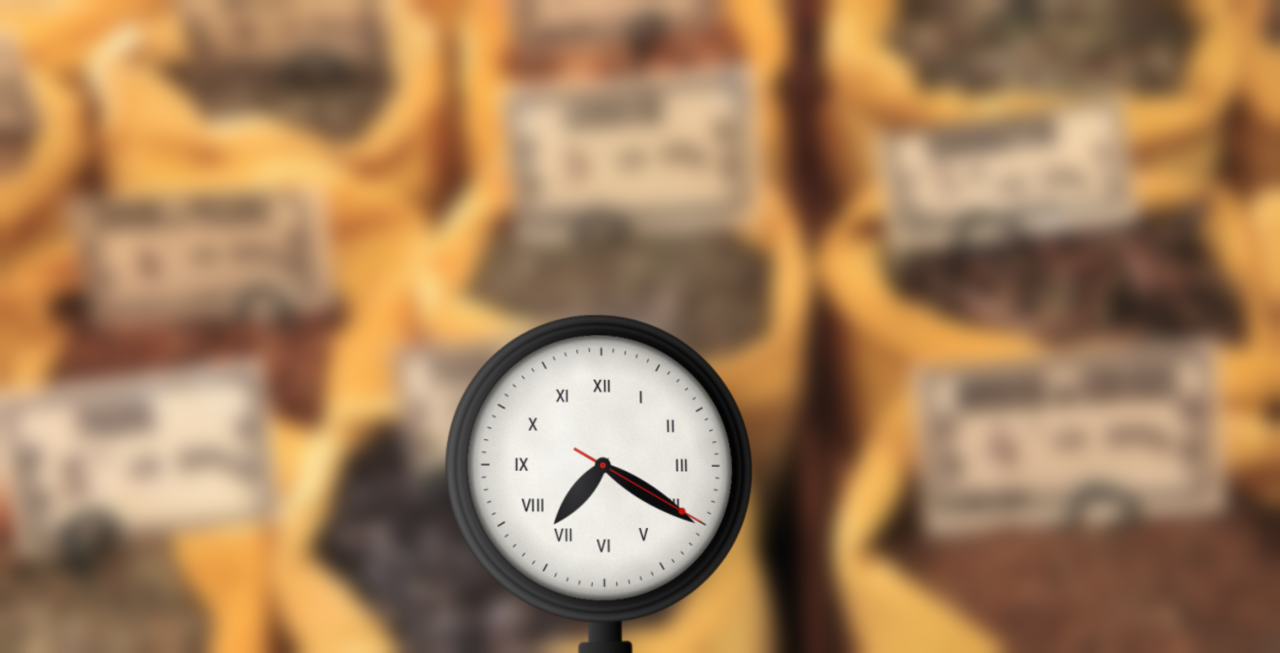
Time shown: **7:20:20**
